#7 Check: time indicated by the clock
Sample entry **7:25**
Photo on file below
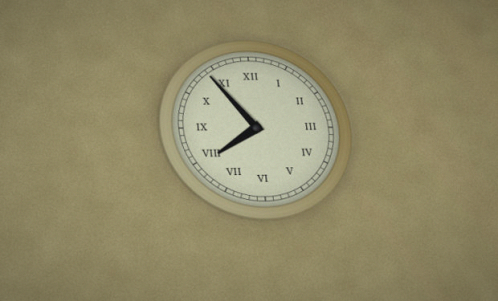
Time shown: **7:54**
